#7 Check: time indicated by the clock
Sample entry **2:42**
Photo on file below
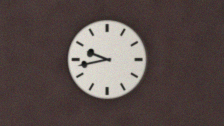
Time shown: **9:43**
